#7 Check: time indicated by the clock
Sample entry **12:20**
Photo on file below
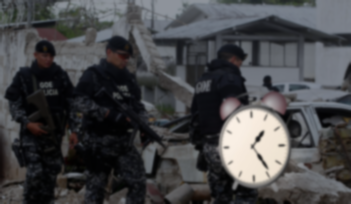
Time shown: **1:24**
